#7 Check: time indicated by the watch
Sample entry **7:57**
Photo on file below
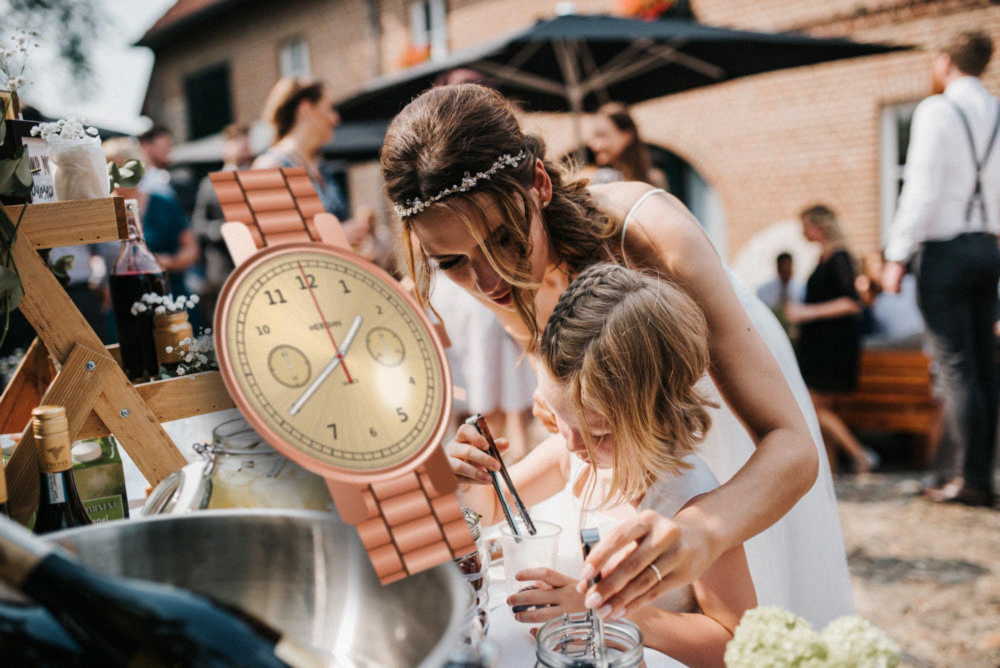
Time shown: **1:40**
